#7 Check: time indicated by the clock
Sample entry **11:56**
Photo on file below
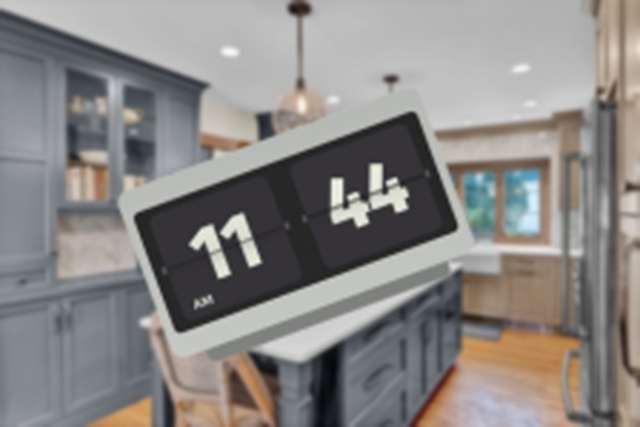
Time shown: **11:44**
